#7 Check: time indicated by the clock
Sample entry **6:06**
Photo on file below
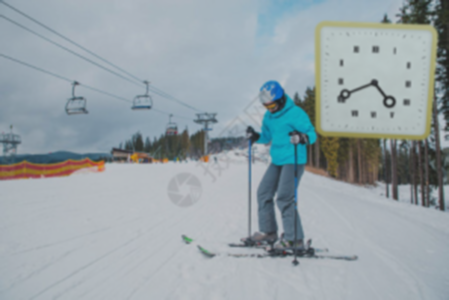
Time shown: **4:41**
